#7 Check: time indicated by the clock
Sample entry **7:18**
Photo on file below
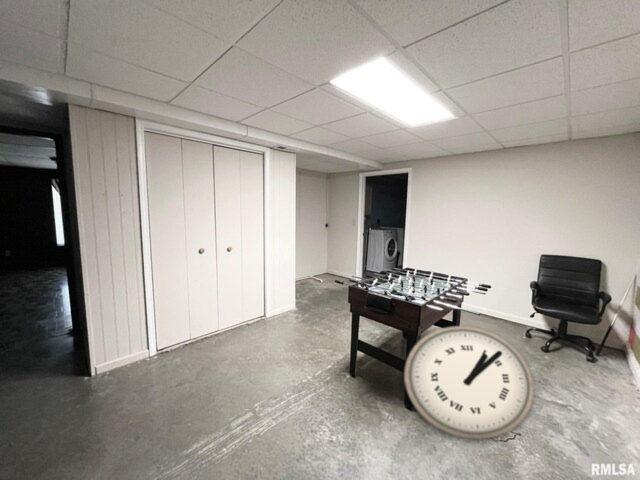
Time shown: **1:08**
